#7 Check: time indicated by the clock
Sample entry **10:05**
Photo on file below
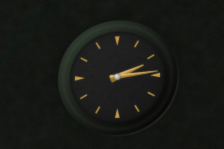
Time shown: **2:14**
